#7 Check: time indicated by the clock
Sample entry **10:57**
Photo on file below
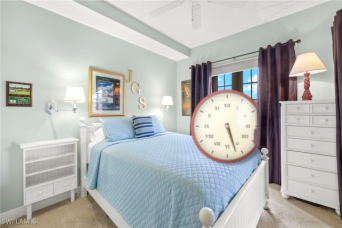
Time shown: **5:27**
